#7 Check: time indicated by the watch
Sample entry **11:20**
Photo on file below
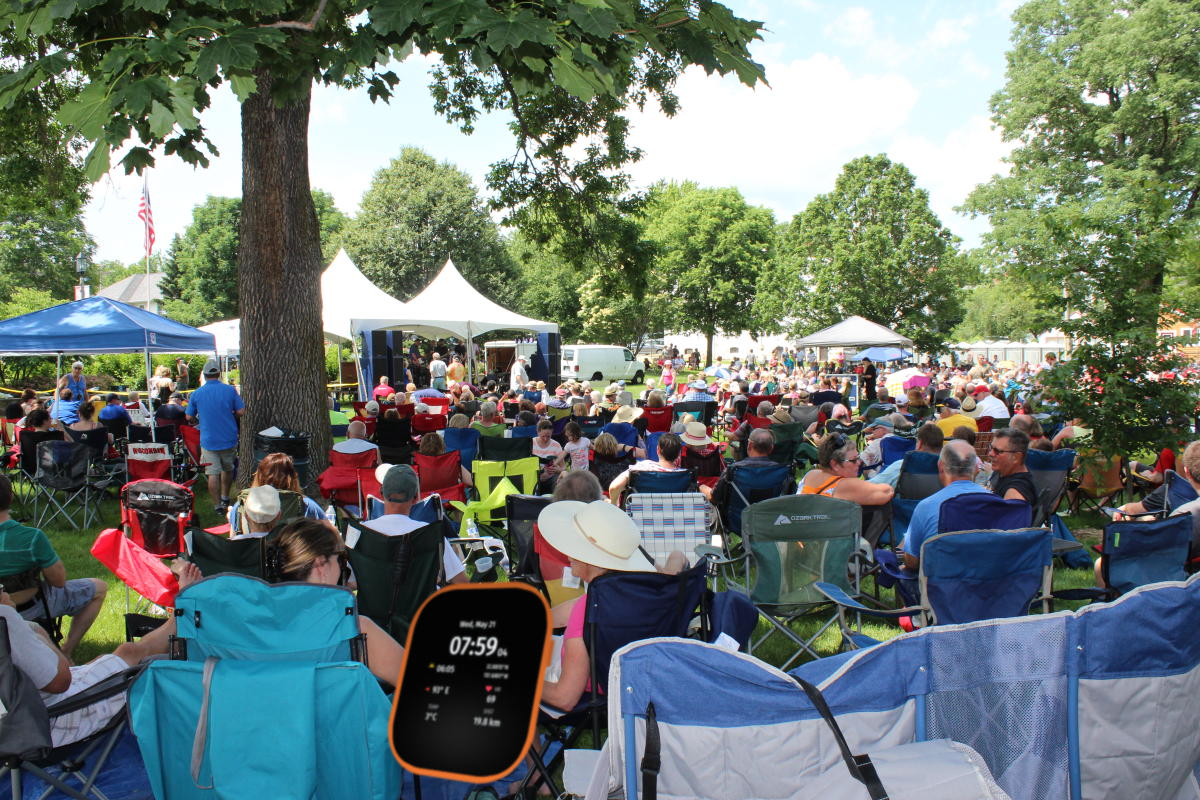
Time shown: **7:59**
